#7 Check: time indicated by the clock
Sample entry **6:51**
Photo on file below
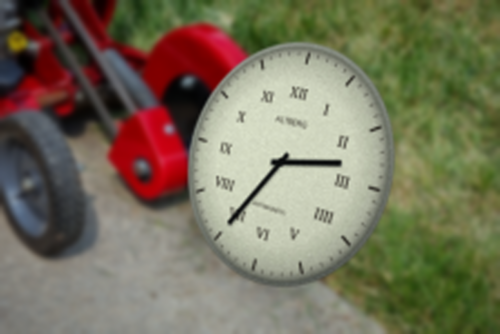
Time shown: **2:35**
